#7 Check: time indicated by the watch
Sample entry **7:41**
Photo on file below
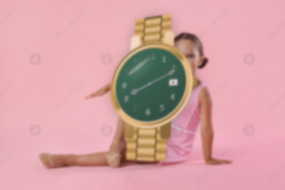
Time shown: **8:11**
